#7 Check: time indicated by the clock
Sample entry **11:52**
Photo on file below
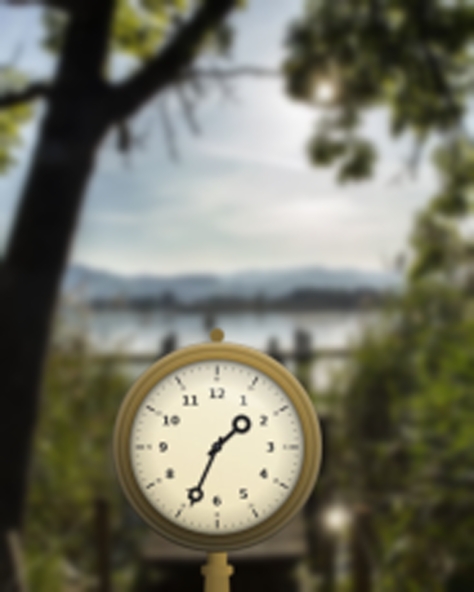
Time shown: **1:34**
